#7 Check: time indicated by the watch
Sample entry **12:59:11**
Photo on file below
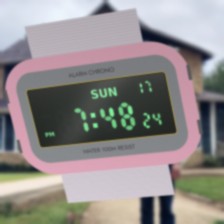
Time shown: **7:48:24**
